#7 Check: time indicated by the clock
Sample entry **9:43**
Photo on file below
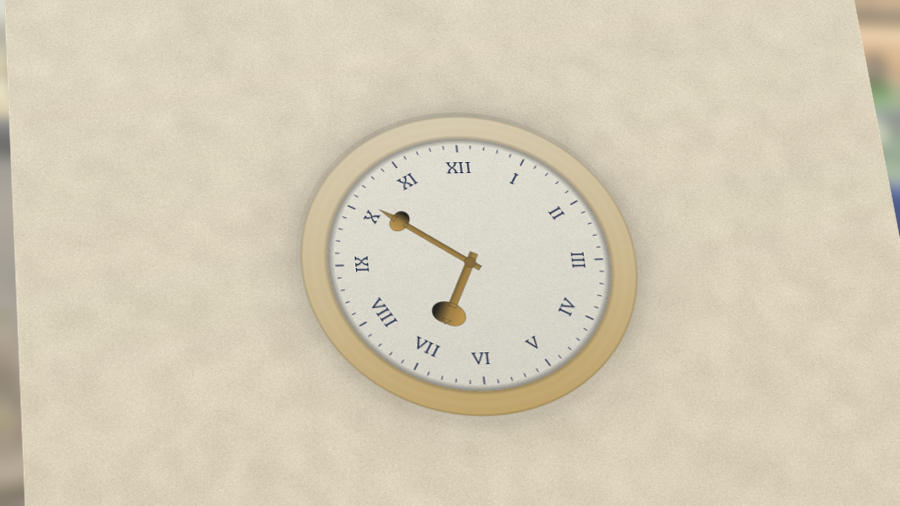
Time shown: **6:51**
